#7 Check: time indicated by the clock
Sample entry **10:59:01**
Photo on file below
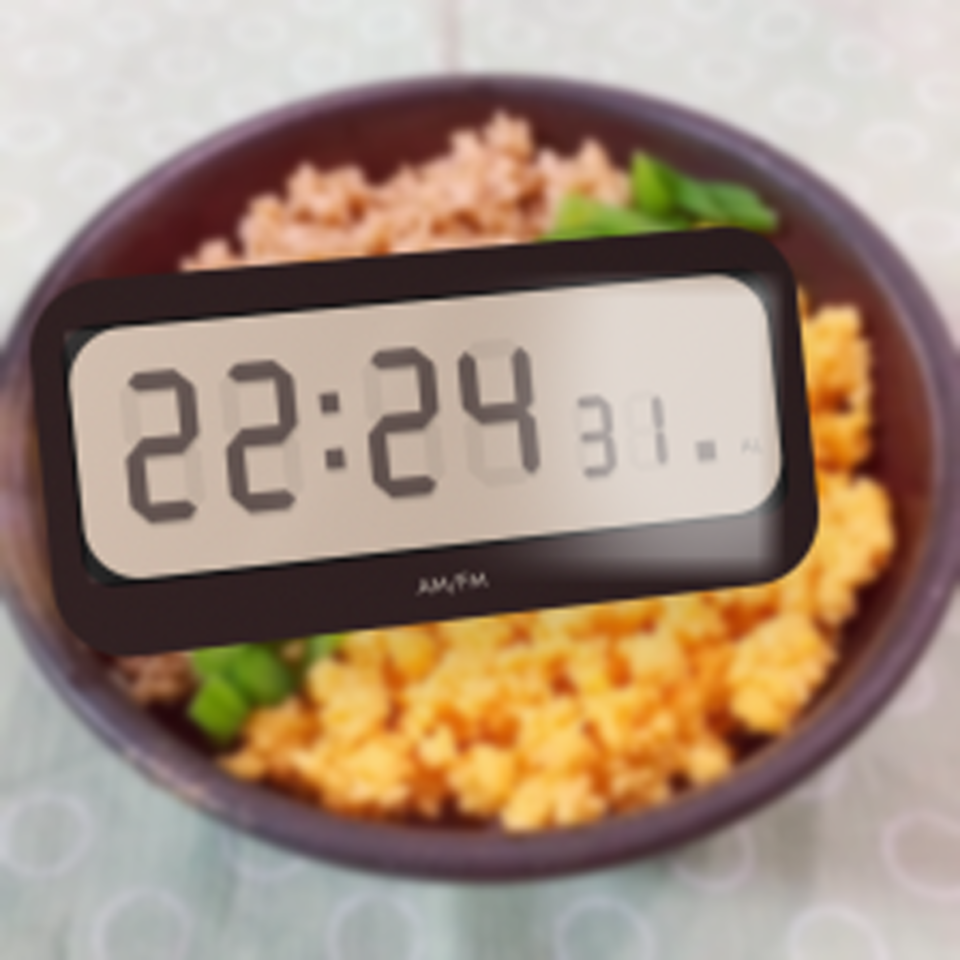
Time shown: **22:24:31**
